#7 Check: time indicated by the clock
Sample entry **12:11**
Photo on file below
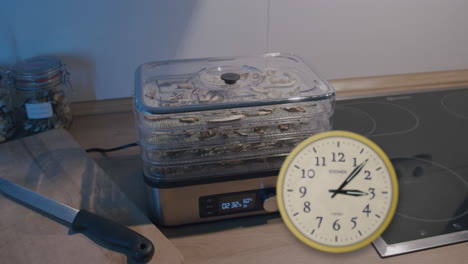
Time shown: **3:07**
